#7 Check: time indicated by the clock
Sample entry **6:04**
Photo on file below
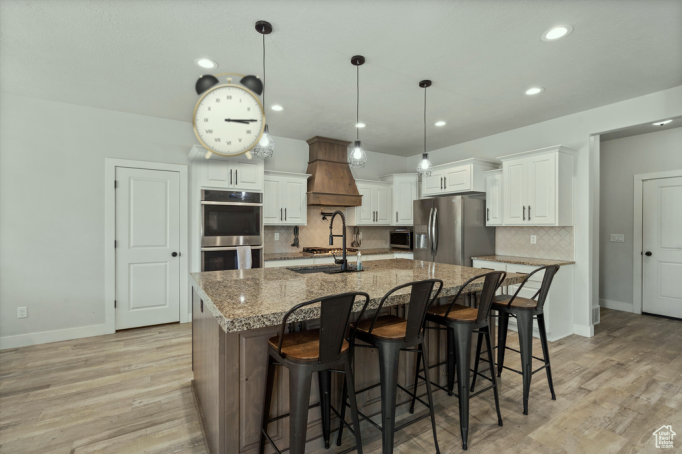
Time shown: **3:15**
